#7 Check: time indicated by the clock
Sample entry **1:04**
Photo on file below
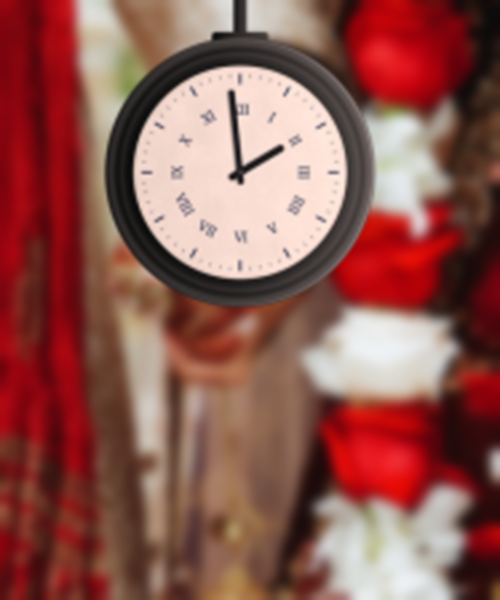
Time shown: **1:59**
